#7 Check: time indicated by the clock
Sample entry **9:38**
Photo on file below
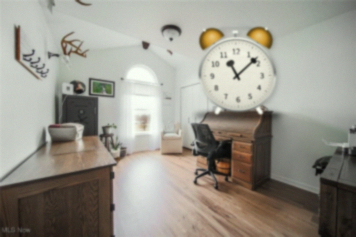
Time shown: **11:08**
